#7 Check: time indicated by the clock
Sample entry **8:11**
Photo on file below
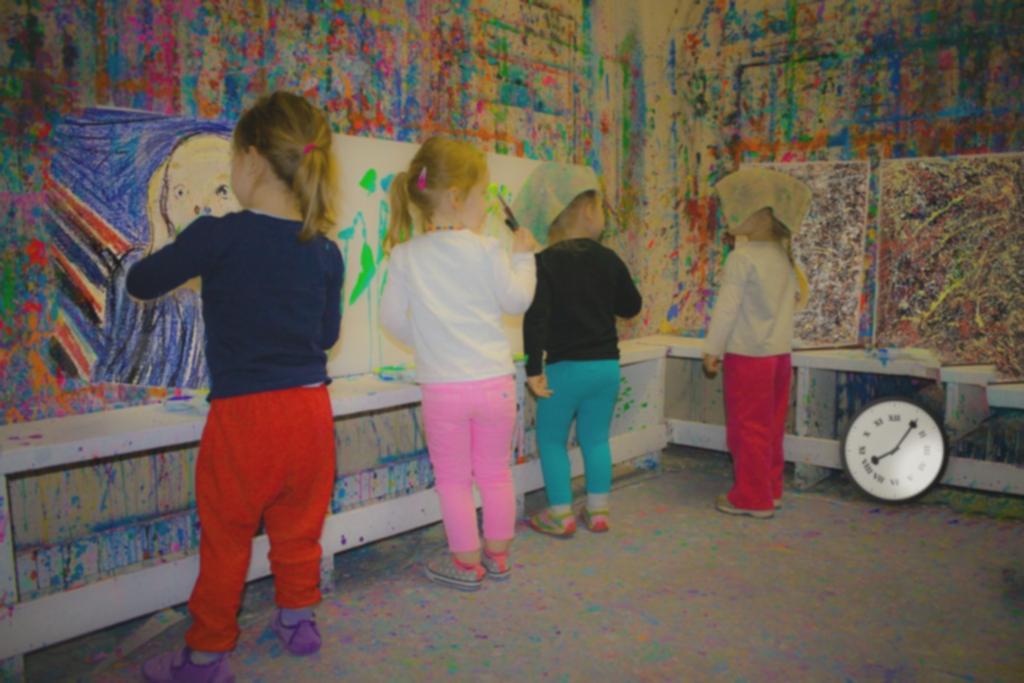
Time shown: **8:06**
